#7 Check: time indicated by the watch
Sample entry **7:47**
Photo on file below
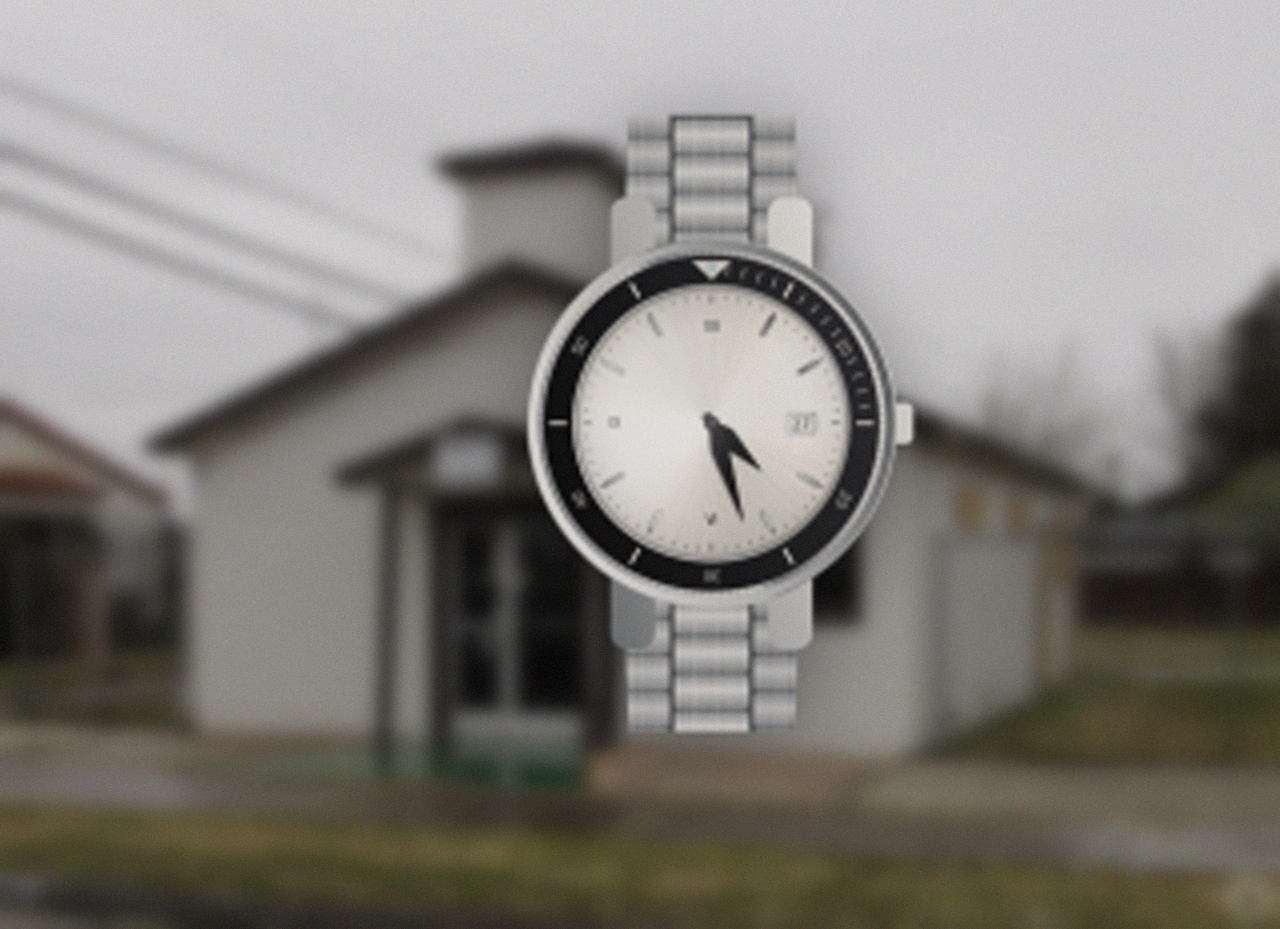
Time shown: **4:27**
